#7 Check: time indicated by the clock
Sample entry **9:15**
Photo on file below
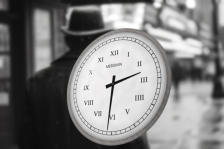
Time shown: **2:31**
